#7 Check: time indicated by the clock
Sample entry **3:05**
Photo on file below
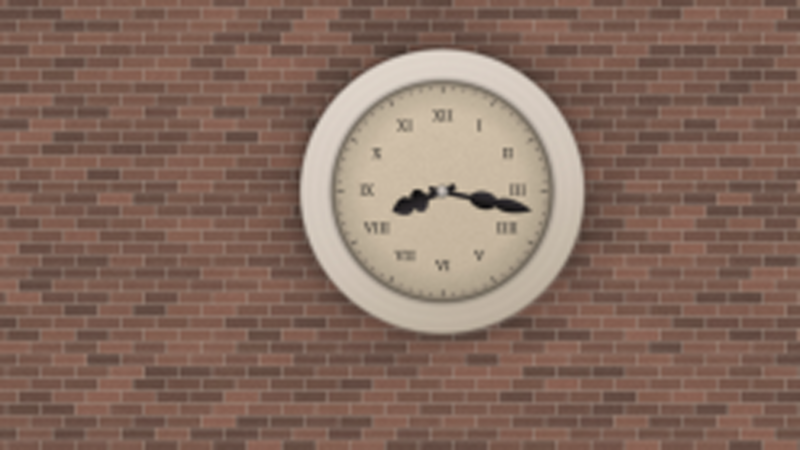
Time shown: **8:17**
